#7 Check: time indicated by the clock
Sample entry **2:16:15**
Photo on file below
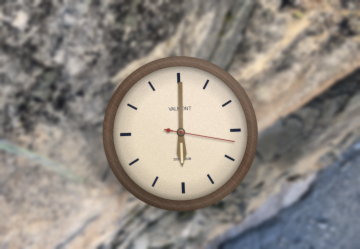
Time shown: **6:00:17**
